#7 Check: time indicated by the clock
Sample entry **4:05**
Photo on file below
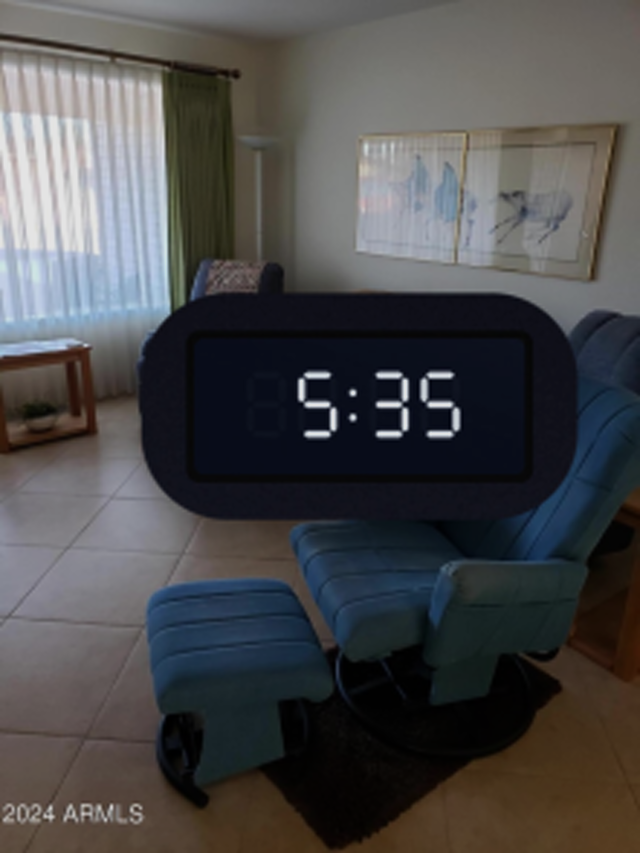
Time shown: **5:35**
